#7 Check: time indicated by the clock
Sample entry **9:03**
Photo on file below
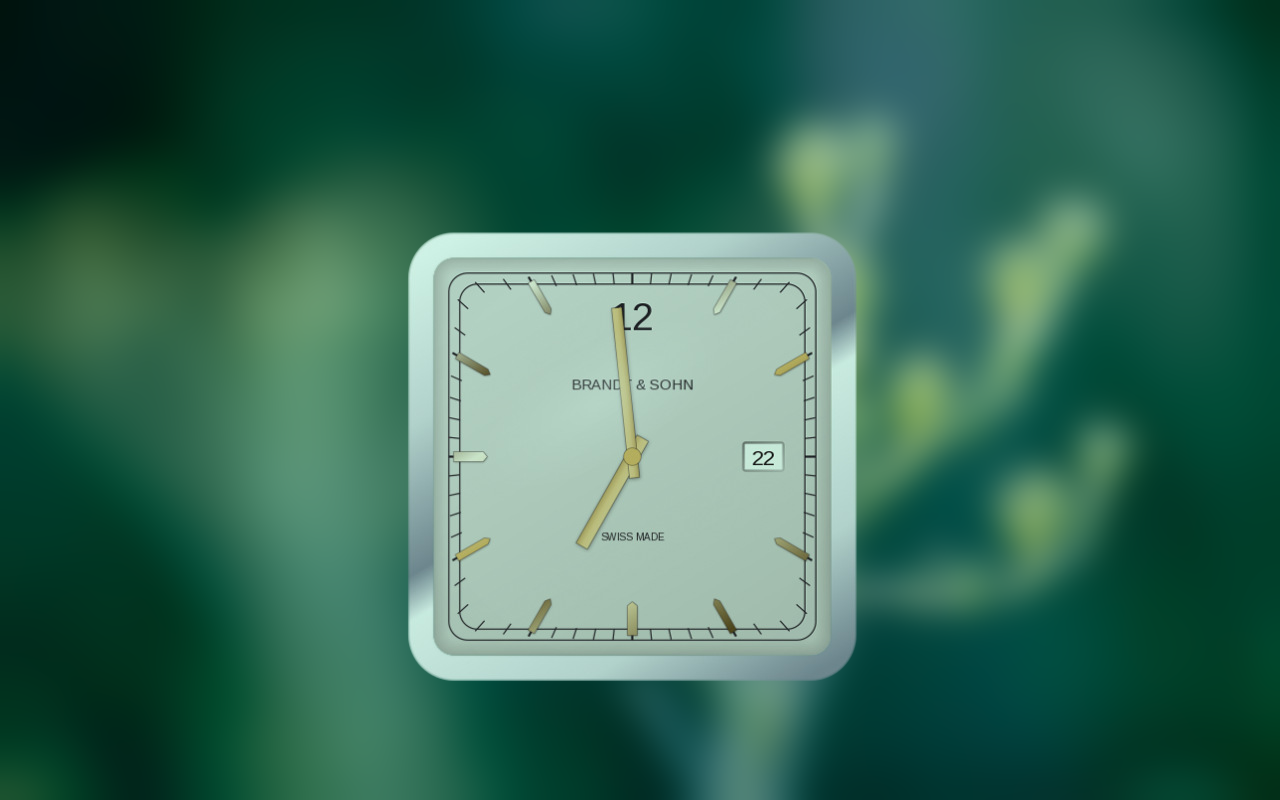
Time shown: **6:59**
